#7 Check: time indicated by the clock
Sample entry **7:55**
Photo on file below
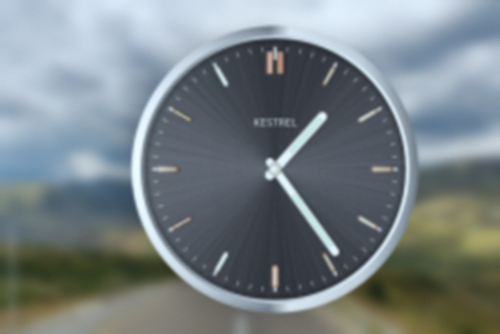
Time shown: **1:24**
